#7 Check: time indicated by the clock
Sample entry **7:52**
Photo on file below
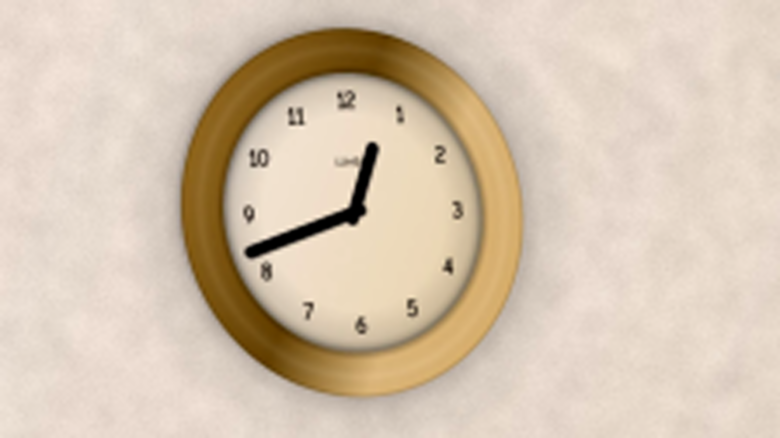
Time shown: **12:42**
